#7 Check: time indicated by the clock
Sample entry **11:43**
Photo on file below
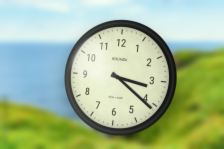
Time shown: **3:21**
